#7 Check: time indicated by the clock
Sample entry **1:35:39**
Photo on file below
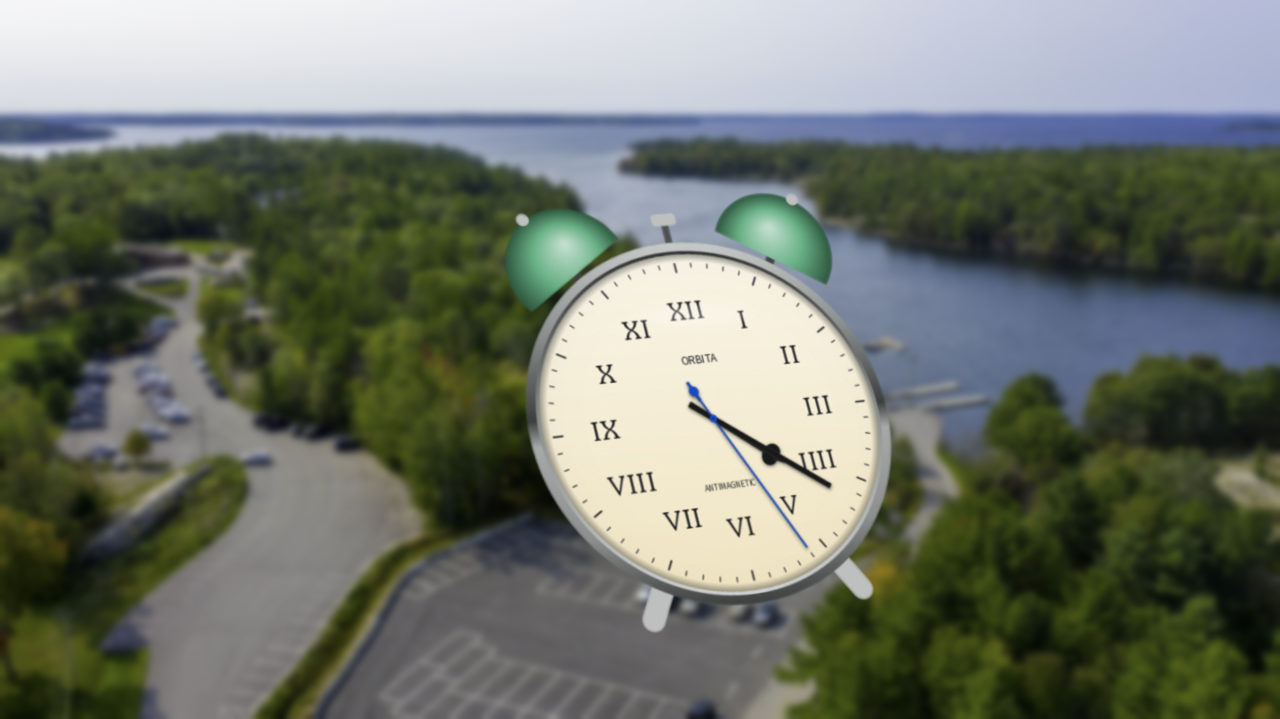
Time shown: **4:21:26**
